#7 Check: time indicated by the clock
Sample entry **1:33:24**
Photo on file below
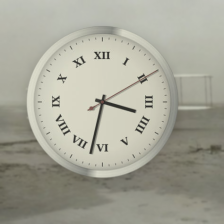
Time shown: **3:32:10**
